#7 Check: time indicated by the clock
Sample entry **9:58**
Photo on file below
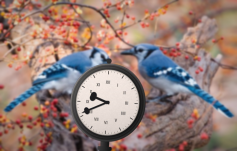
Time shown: **9:41**
